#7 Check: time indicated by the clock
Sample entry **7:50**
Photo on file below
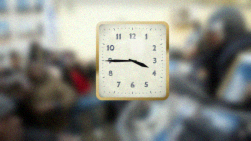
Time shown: **3:45**
